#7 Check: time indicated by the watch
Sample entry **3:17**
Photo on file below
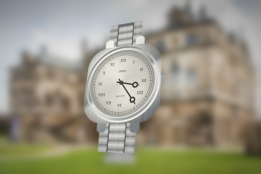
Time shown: **3:24**
